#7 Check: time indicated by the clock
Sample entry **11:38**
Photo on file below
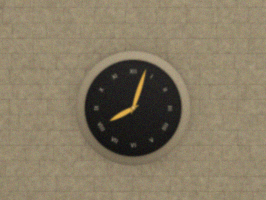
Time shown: **8:03**
